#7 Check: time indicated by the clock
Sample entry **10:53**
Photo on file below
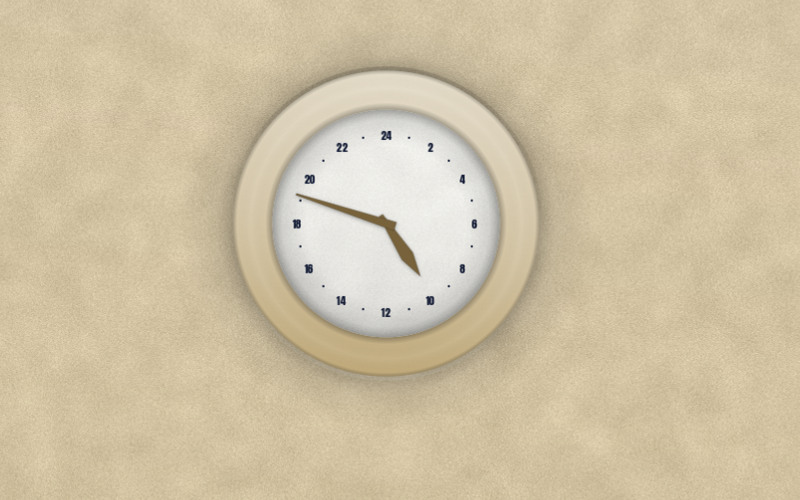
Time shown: **9:48**
